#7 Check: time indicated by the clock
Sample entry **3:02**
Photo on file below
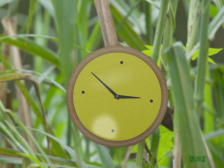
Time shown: **2:51**
